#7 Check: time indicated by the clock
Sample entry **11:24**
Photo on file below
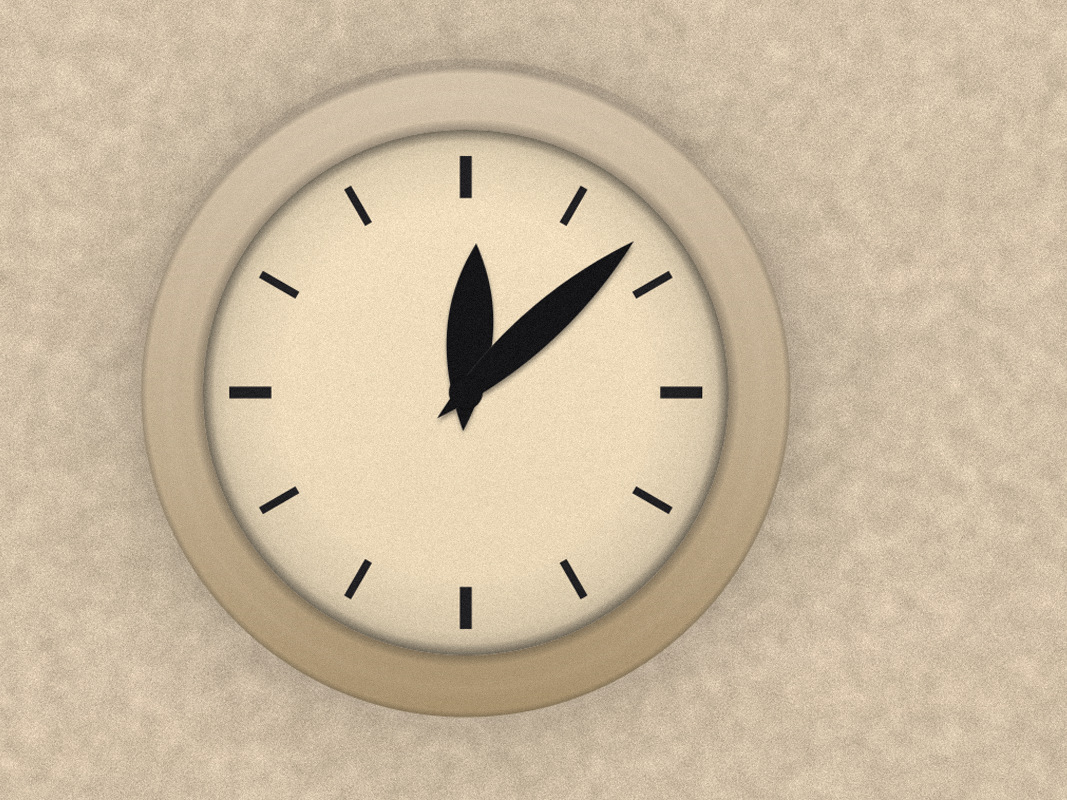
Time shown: **12:08**
